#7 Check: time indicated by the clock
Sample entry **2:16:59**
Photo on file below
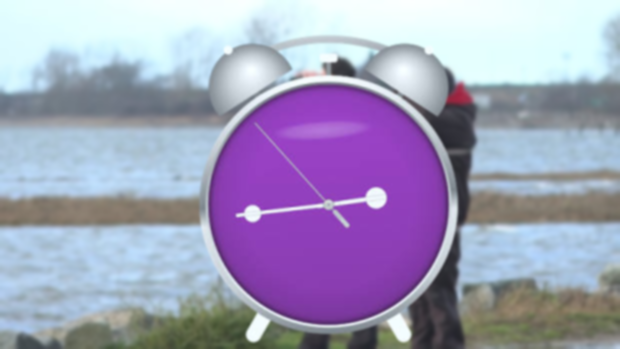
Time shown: **2:43:53**
